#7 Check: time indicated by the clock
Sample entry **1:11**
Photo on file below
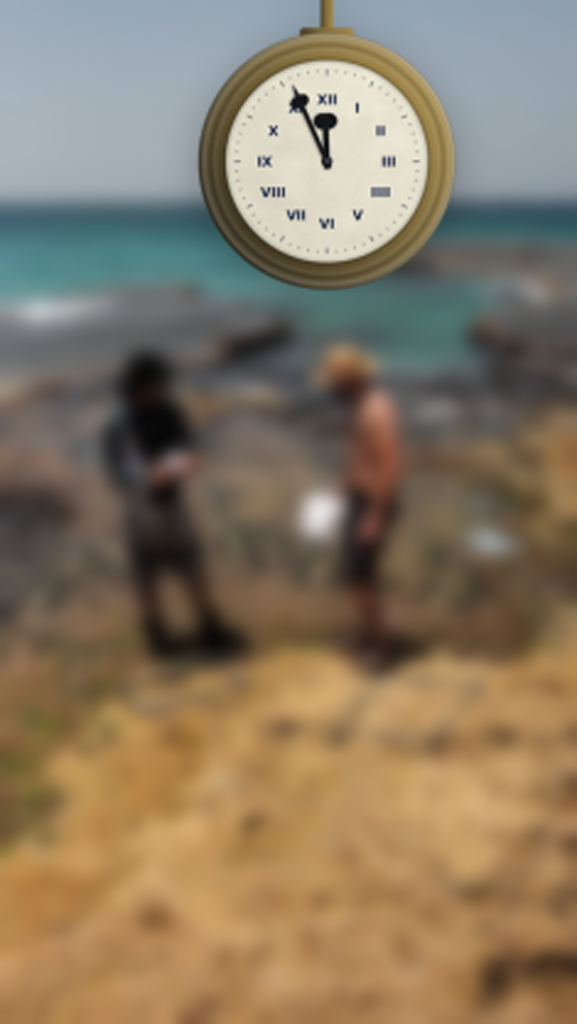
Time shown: **11:56**
